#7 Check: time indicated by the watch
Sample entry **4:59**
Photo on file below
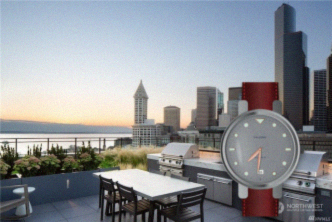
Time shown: **7:31**
